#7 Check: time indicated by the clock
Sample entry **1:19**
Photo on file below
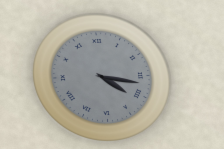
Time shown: **4:17**
